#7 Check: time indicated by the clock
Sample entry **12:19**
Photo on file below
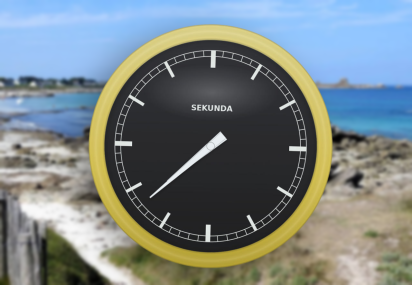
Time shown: **7:38**
